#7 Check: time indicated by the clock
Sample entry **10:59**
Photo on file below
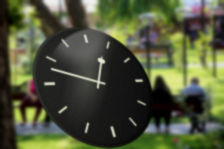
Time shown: **12:48**
